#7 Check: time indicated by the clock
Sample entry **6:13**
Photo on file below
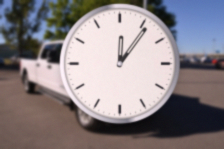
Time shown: **12:06**
